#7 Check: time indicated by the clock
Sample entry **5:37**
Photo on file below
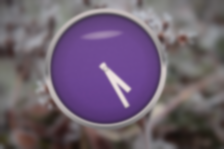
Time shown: **4:25**
